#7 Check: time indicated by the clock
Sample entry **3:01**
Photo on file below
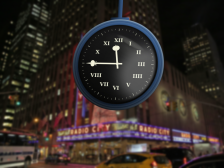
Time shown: **11:45**
